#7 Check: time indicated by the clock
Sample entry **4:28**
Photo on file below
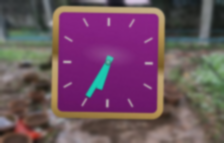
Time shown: **6:35**
